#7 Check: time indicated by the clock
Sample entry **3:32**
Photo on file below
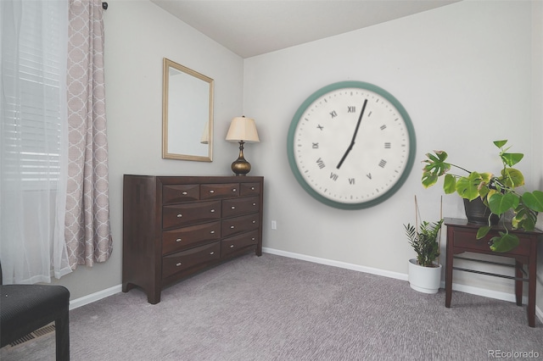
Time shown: **7:03**
